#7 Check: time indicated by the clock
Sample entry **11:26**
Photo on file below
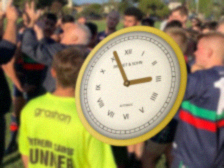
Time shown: **2:56**
